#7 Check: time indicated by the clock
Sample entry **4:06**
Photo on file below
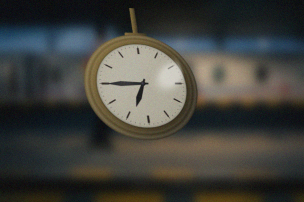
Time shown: **6:45**
